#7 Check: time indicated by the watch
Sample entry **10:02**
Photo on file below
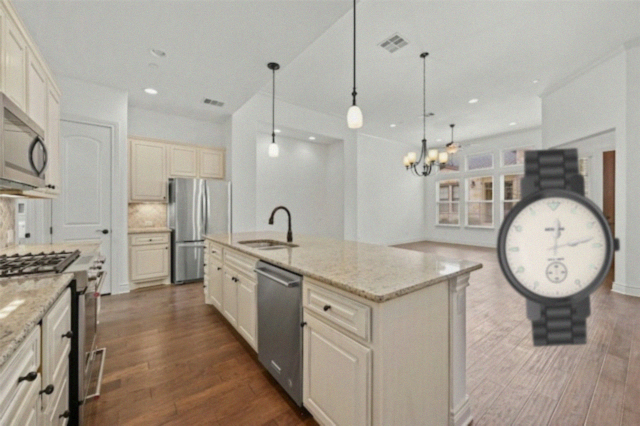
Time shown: **12:13**
